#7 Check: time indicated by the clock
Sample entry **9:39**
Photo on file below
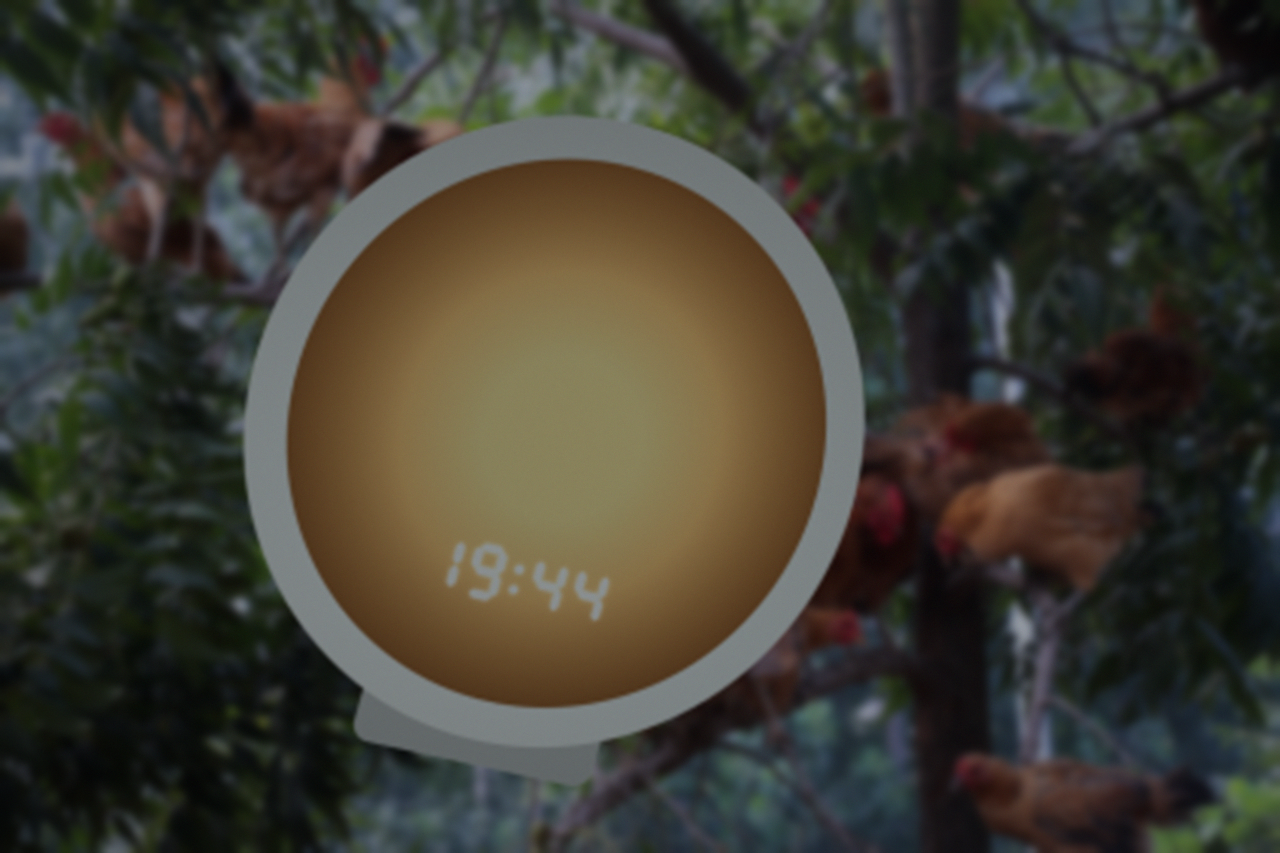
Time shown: **19:44**
